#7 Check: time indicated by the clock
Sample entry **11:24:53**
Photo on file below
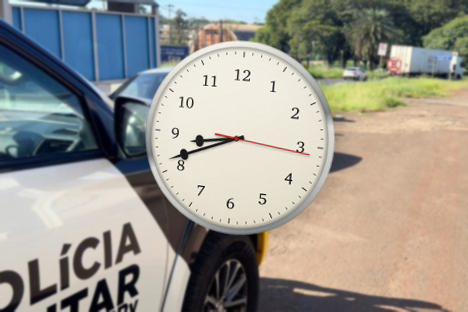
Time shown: **8:41:16**
